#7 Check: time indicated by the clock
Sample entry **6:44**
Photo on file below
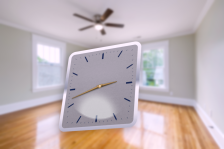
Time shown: **2:42**
